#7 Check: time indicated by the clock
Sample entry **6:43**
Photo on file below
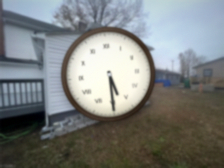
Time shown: **5:30**
